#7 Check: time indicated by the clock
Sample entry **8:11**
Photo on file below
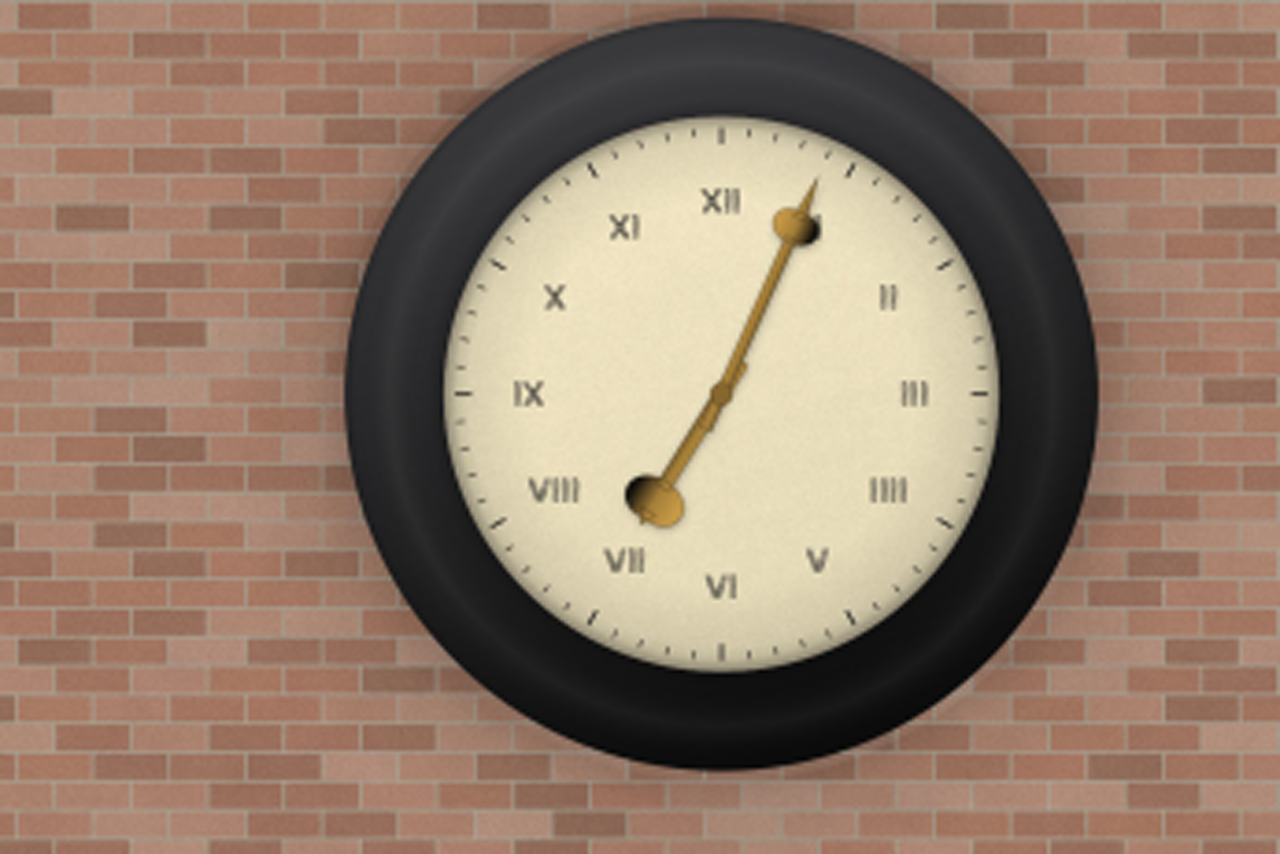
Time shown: **7:04**
